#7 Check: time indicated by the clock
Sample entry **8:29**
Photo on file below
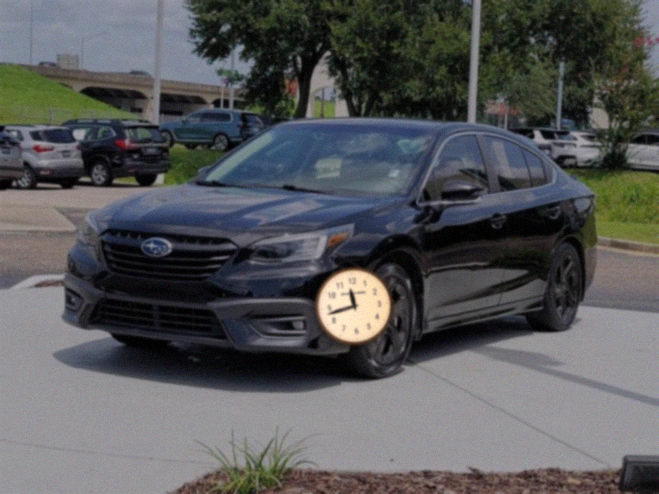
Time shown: **11:43**
